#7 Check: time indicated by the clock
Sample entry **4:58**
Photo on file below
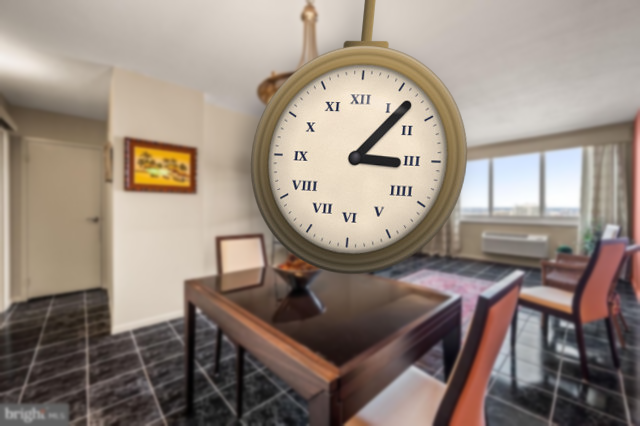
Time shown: **3:07**
